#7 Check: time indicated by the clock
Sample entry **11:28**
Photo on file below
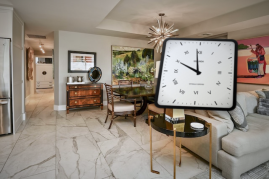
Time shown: **9:59**
